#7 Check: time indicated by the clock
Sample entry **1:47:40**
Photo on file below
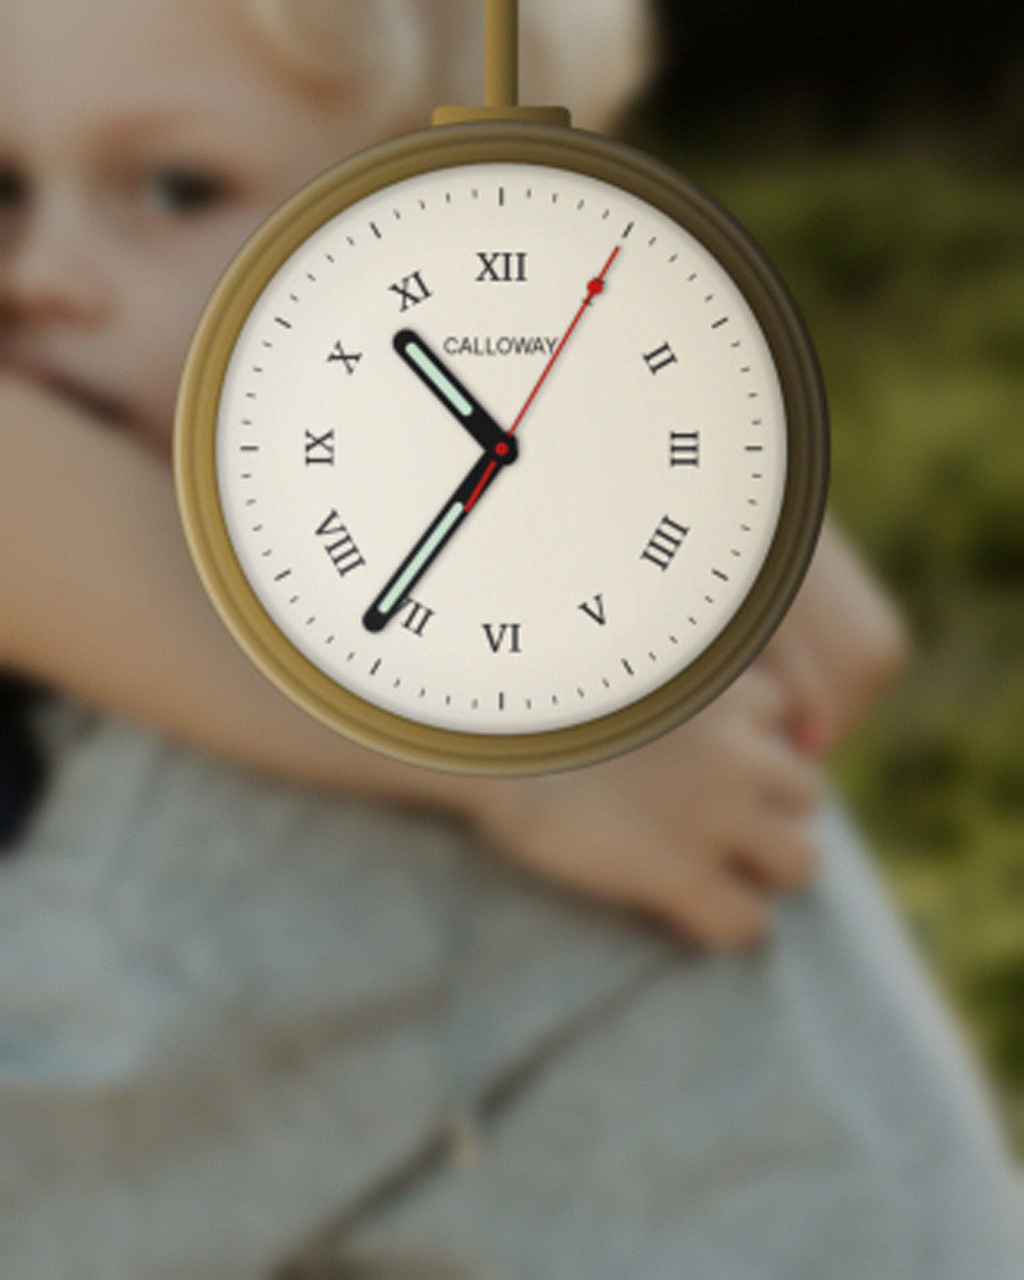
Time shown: **10:36:05**
